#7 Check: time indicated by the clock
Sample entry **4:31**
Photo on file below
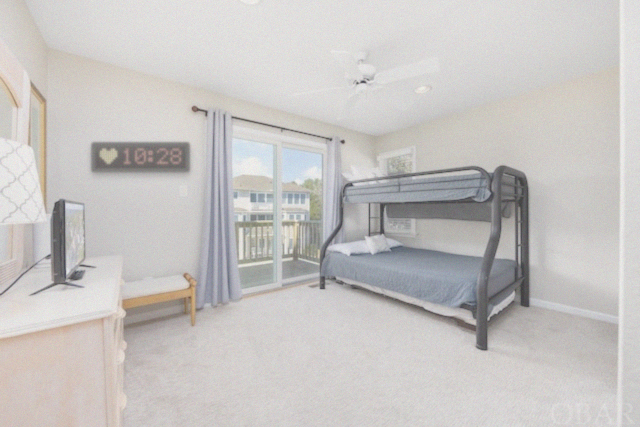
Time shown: **10:28**
